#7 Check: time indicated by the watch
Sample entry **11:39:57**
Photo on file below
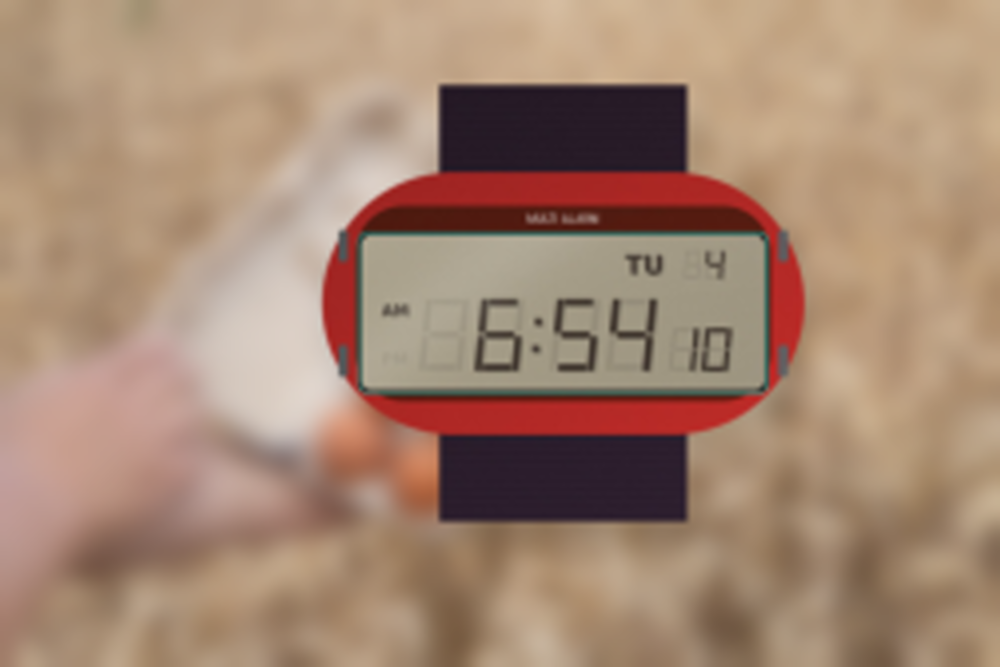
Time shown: **6:54:10**
